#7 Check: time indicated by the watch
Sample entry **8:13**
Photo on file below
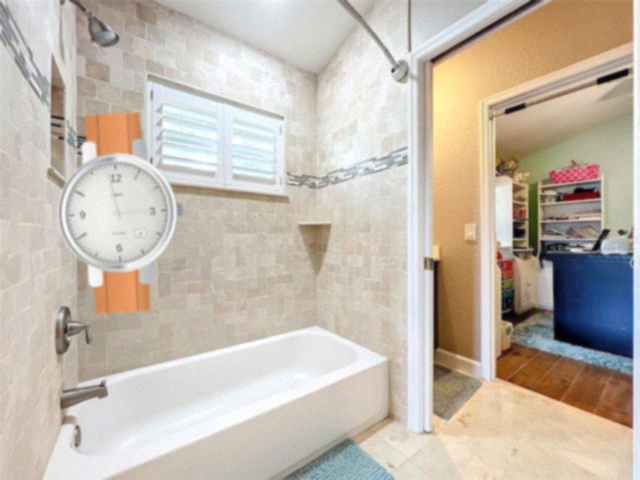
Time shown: **2:58**
